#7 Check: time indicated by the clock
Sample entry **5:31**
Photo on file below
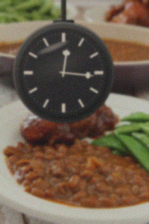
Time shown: **12:16**
